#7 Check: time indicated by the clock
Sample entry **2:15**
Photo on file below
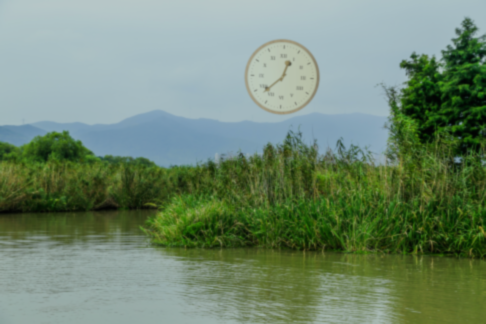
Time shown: **12:38**
